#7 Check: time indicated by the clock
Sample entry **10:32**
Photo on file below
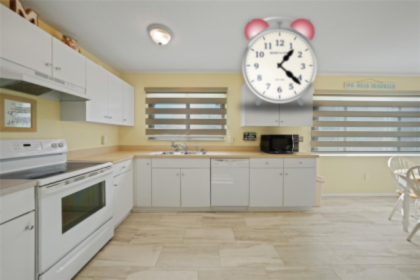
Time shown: **1:22**
